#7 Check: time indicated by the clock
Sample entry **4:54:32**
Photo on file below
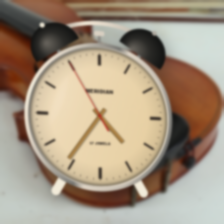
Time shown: **4:35:55**
